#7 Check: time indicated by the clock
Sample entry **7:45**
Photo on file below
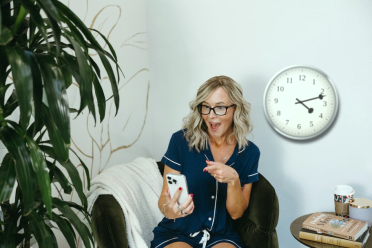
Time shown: **4:12**
